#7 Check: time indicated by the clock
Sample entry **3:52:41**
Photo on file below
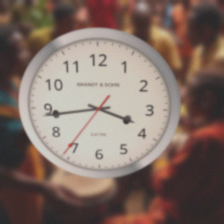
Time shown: **3:43:36**
